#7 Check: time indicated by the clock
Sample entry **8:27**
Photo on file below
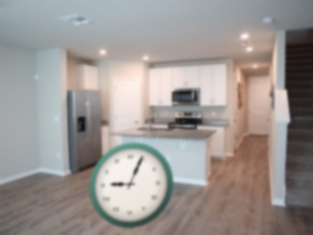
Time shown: **9:04**
